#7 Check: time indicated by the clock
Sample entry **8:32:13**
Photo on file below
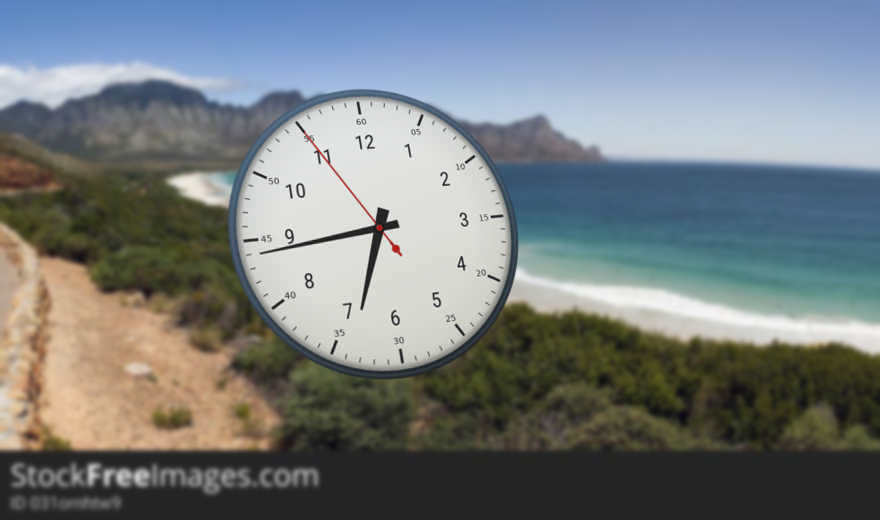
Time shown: **6:43:55**
